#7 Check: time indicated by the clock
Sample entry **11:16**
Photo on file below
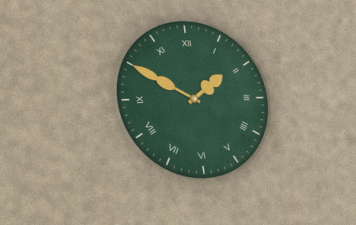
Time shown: **1:50**
